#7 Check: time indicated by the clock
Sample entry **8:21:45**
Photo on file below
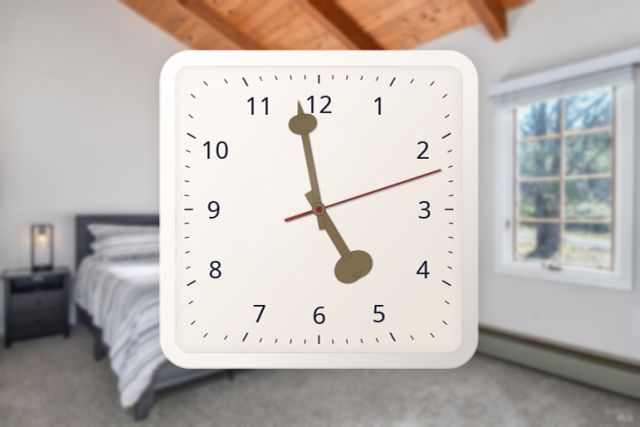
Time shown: **4:58:12**
